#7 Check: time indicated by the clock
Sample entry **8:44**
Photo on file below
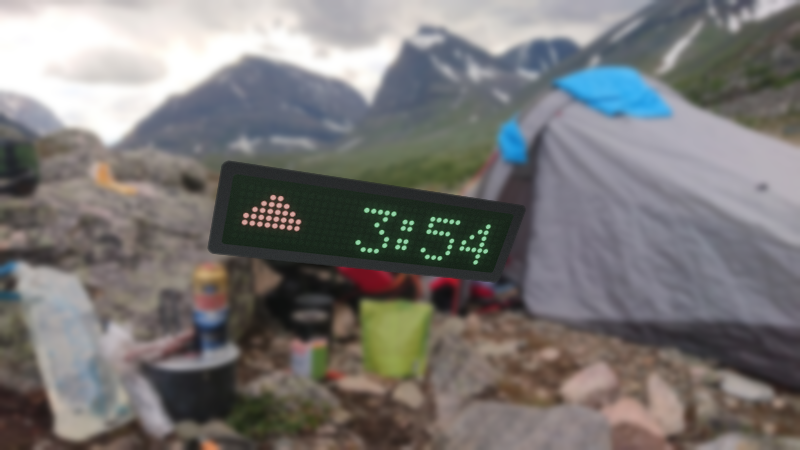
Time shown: **3:54**
